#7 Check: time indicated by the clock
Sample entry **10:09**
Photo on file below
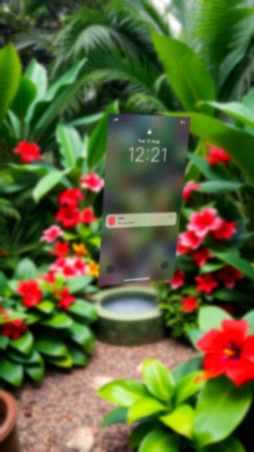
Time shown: **12:21**
